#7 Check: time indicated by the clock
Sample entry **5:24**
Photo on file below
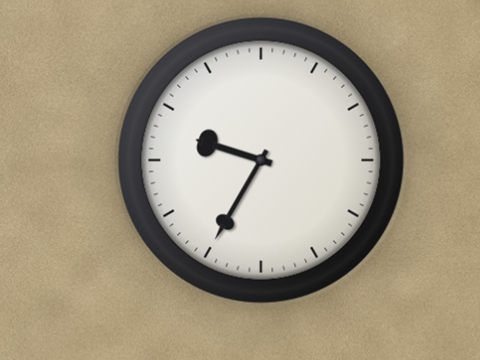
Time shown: **9:35**
